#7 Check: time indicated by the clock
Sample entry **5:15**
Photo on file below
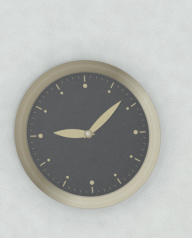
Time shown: **9:08**
